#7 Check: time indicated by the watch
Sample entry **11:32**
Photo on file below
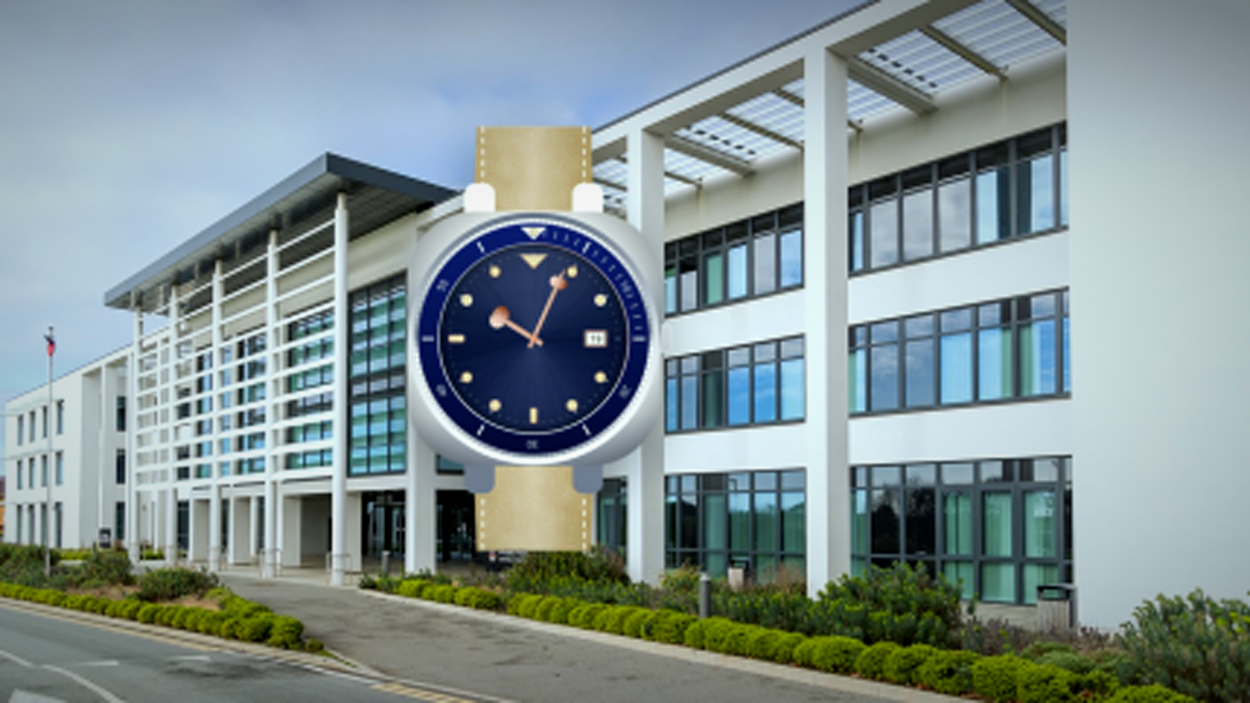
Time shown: **10:04**
